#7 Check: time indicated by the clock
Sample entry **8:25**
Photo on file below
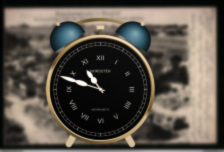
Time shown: **10:48**
